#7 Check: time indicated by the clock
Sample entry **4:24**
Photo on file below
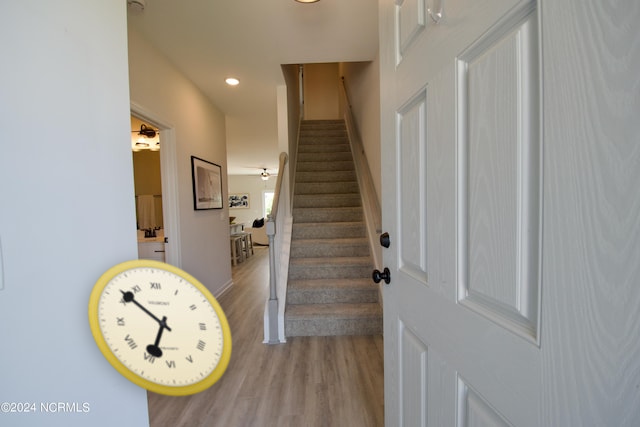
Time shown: **6:52**
